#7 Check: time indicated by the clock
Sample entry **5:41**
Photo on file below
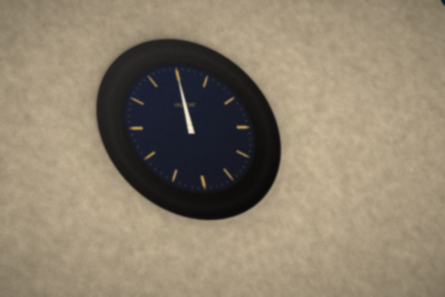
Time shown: **12:00**
